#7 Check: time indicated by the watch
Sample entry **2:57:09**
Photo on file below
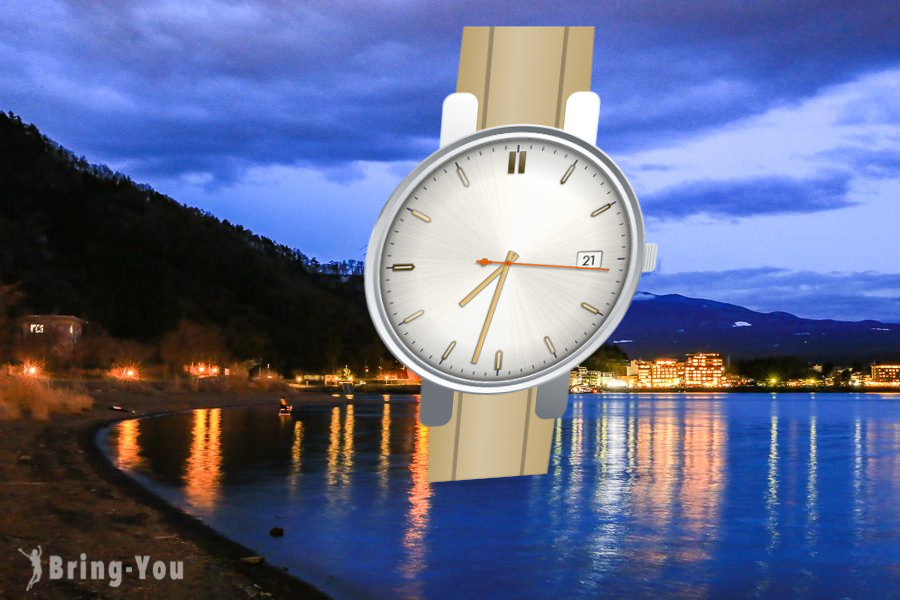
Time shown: **7:32:16**
